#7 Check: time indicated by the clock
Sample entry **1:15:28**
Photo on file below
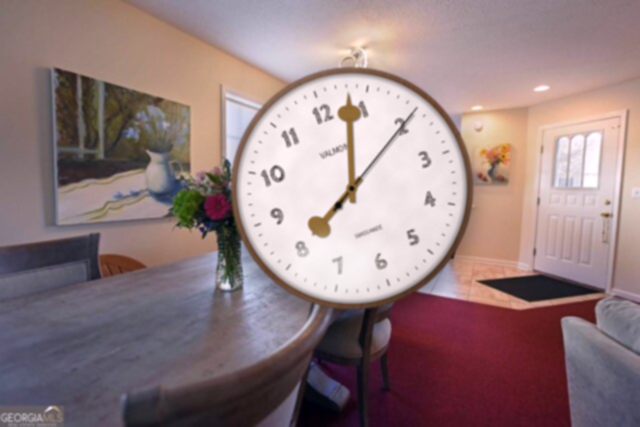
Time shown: **8:03:10**
